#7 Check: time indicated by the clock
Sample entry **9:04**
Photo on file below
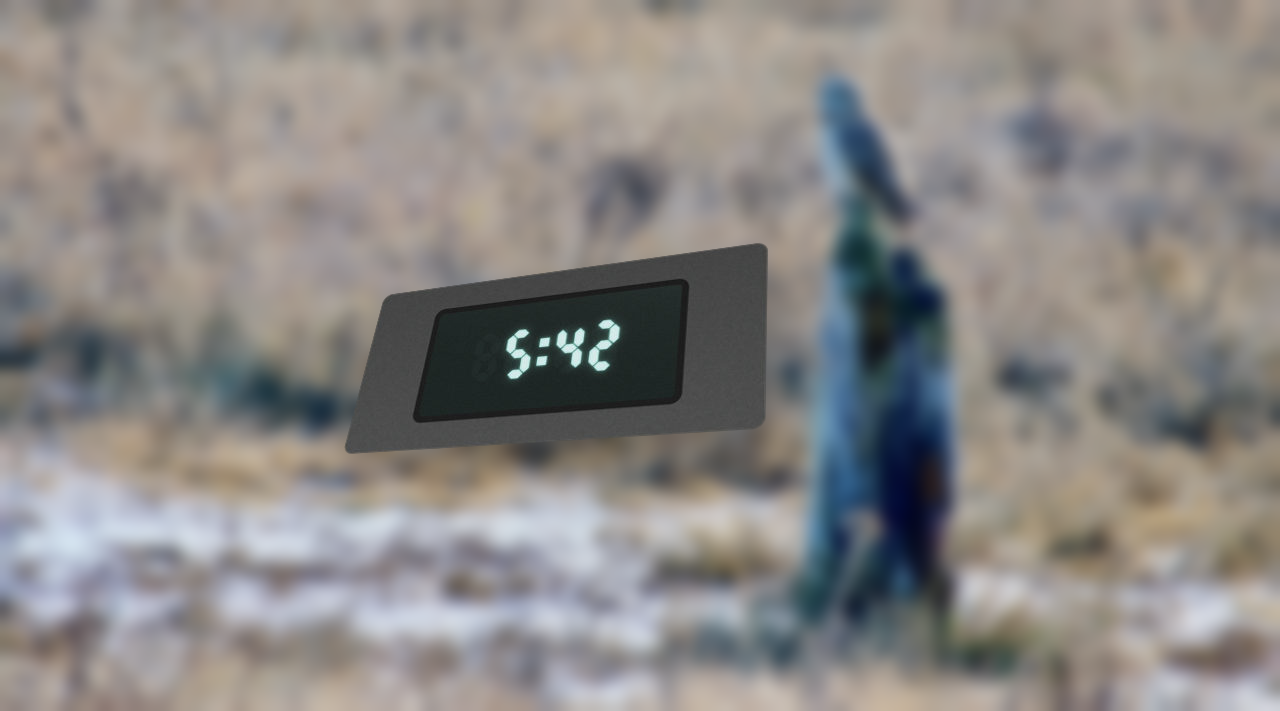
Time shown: **5:42**
